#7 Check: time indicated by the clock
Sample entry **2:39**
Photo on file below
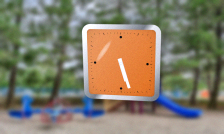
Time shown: **5:27**
